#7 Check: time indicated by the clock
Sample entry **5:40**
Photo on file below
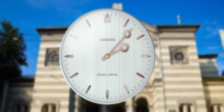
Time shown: **2:07**
